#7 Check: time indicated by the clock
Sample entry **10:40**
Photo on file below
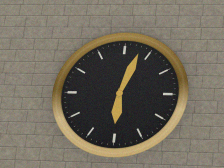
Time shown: **6:03**
